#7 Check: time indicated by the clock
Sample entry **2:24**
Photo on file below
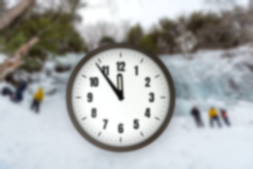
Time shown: **11:54**
